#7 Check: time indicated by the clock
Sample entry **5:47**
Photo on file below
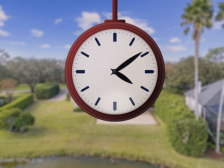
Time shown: **4:09**
